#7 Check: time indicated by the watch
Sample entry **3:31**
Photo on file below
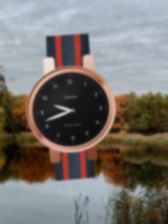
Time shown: **9:42**
